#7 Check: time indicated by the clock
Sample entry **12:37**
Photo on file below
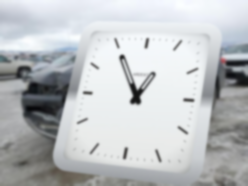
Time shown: **12:55**
